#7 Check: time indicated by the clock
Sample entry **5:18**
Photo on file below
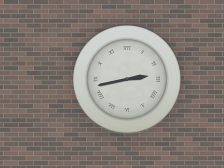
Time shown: **2:43**
